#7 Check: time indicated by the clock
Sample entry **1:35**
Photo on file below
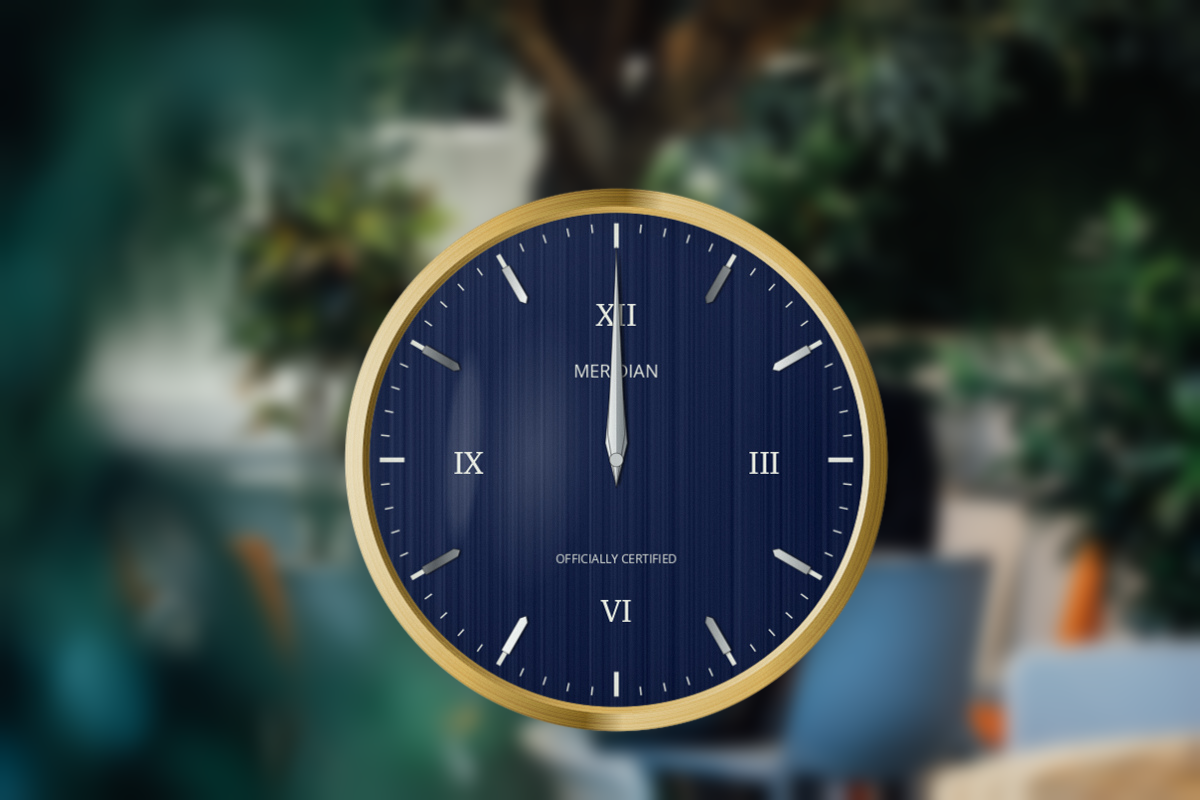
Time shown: **12:00**
